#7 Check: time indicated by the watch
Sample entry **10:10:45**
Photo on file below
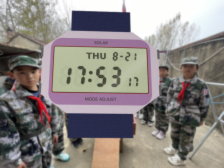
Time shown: **17:53:17**
